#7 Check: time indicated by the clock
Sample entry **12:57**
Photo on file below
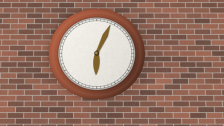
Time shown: **6:04**
